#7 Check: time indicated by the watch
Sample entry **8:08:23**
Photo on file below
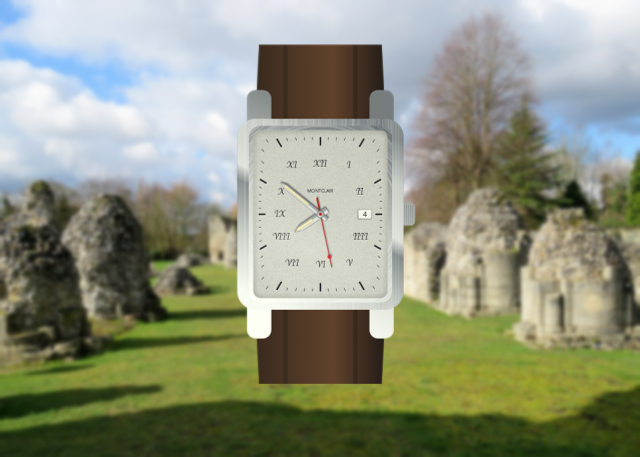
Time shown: **7:51:28**
